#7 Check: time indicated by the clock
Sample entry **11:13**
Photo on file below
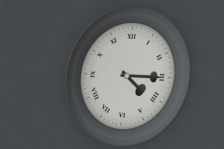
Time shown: **4:15**
